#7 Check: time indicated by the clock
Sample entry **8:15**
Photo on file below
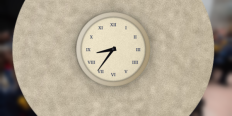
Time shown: **8:36**
